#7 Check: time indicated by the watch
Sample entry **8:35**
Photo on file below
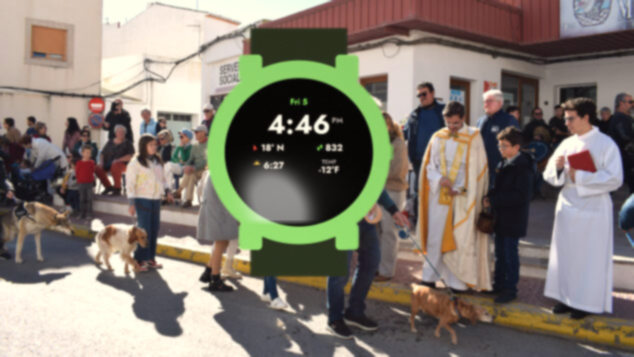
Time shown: **4:46**
